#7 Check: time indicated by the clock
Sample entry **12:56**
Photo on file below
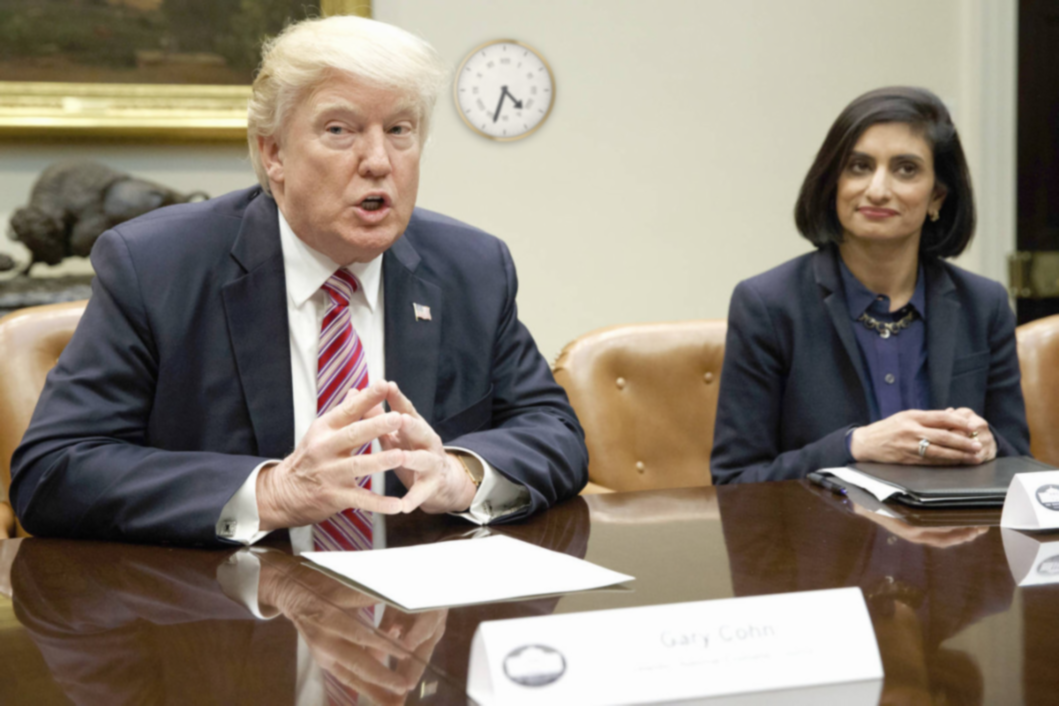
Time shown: **4:33**
